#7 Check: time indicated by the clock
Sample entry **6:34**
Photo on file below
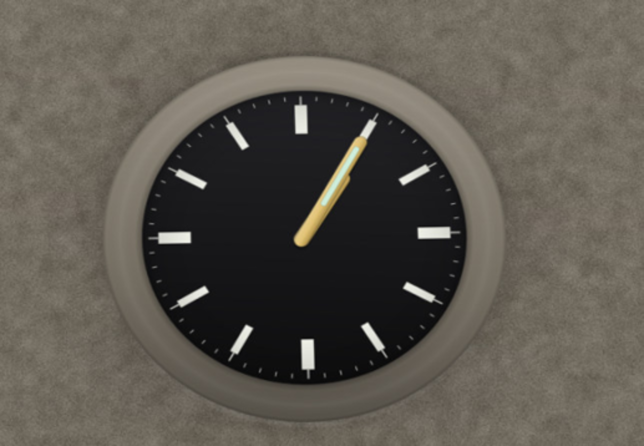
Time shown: **1:05**
